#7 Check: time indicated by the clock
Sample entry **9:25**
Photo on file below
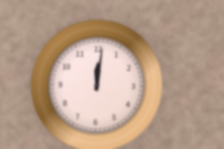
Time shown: **12:01**
